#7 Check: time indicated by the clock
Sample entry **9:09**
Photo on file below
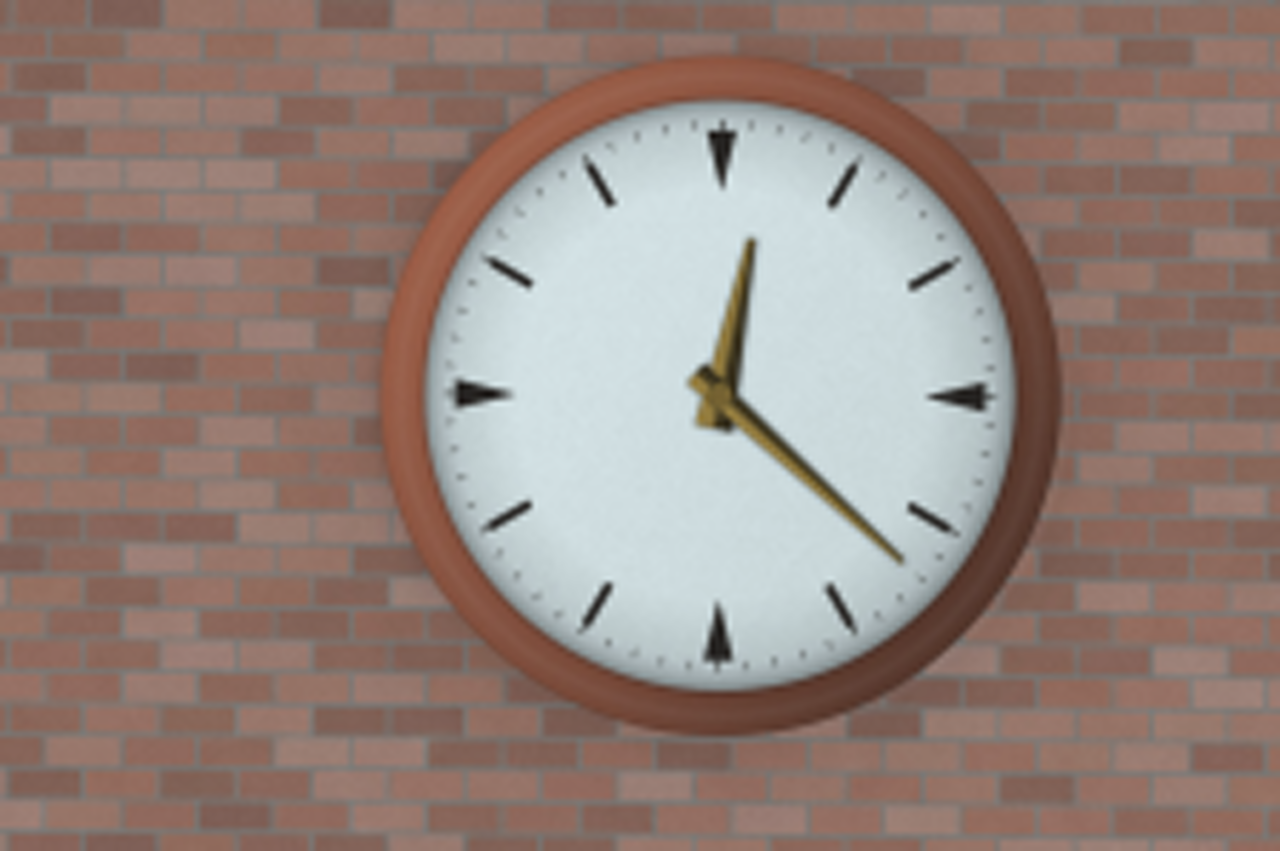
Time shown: **12:22**
